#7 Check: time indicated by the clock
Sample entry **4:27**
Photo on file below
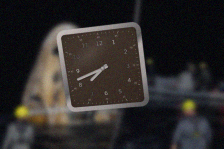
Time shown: **7:42**
